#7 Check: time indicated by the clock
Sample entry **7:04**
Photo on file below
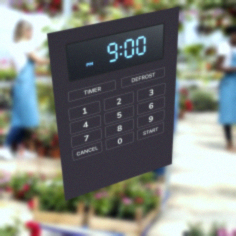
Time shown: **9:00**
